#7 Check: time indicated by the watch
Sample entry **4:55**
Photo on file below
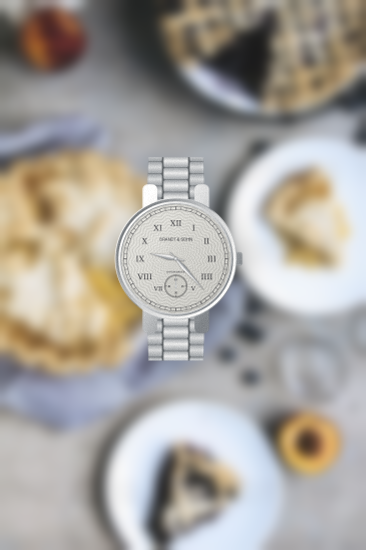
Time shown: **9:23**
